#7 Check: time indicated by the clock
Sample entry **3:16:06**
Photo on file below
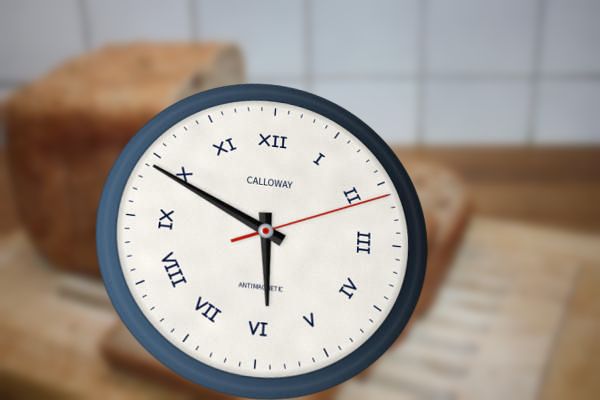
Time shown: **5:49:11**
